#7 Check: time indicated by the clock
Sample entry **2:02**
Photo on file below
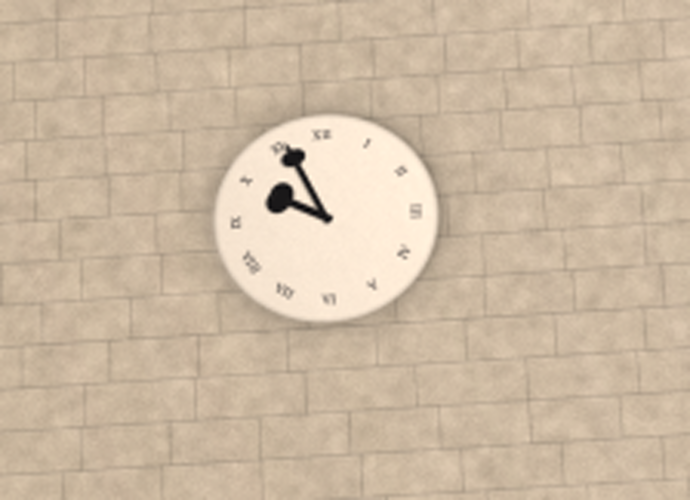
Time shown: **9:56**
